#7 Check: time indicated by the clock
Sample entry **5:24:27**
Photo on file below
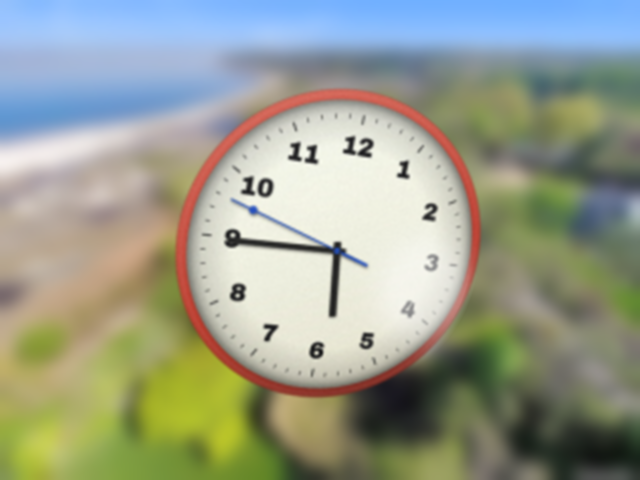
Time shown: **5:44:48**
